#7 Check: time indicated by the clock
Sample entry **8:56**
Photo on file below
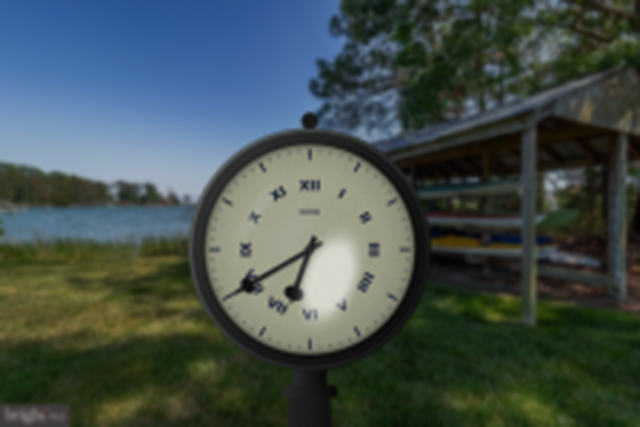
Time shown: **6:40**
